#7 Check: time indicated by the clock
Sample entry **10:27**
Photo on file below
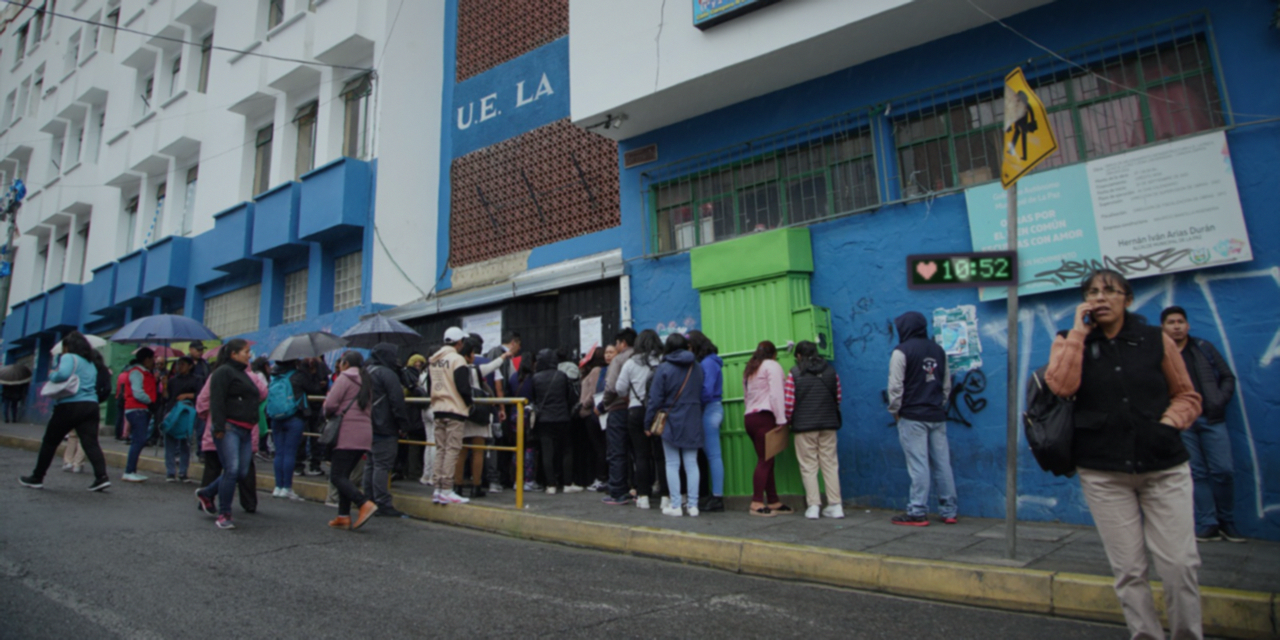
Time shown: **10:52**
